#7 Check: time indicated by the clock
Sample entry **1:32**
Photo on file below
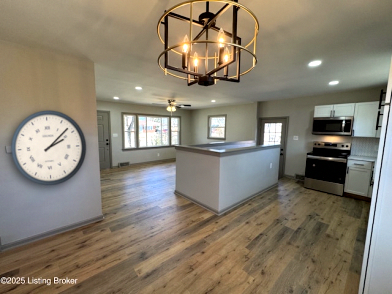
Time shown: **2:08**
